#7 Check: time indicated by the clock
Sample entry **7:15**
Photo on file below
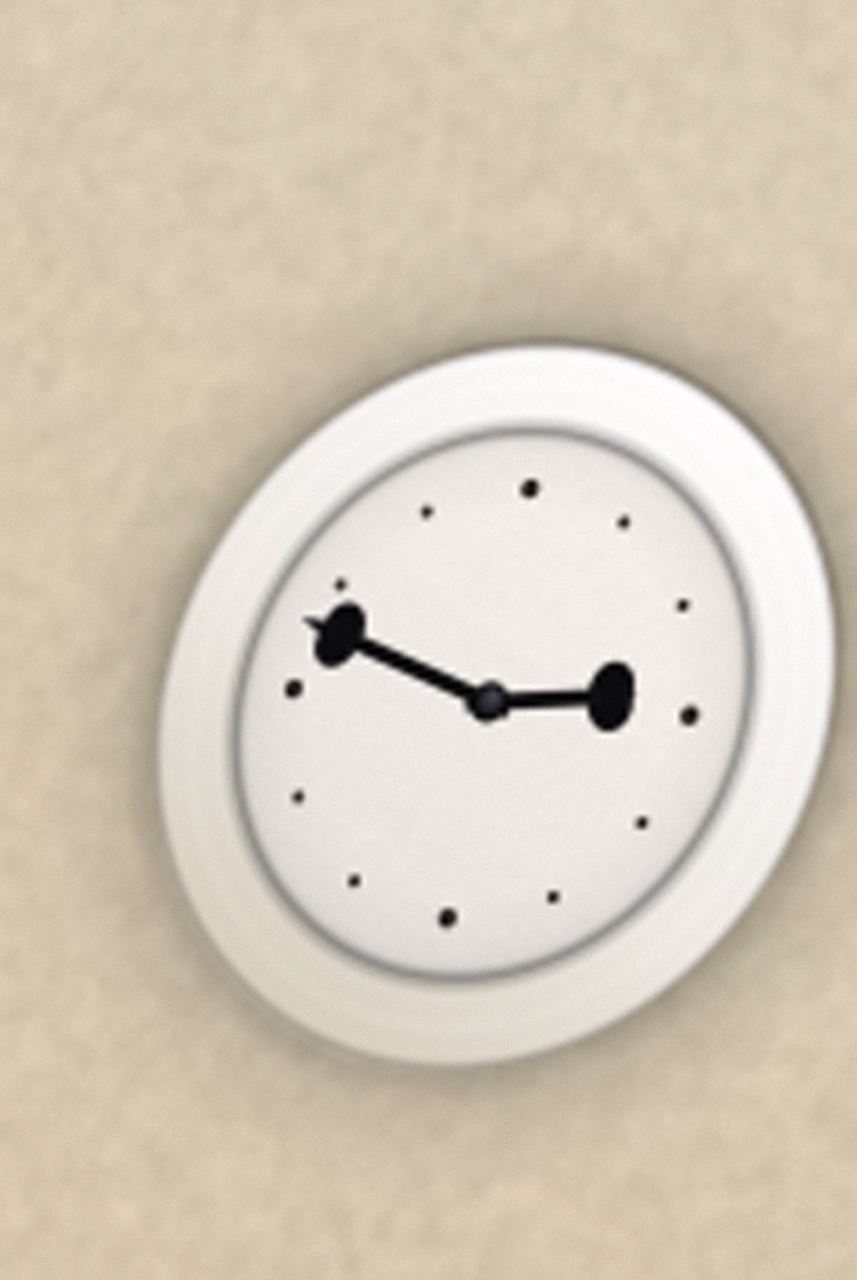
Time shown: **2:48**
